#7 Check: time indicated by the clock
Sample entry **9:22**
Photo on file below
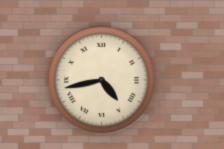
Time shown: **4:43**
